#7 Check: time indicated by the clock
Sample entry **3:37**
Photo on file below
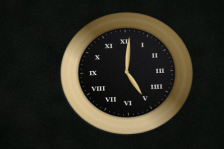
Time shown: **5:01**
